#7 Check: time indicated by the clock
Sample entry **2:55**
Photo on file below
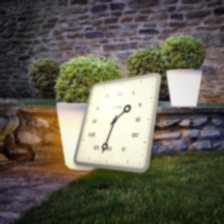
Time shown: **1:32**
